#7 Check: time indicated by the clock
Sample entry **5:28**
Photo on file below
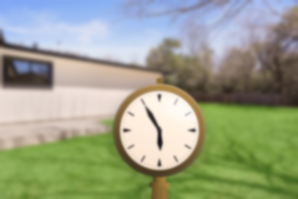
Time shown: **5:55**
